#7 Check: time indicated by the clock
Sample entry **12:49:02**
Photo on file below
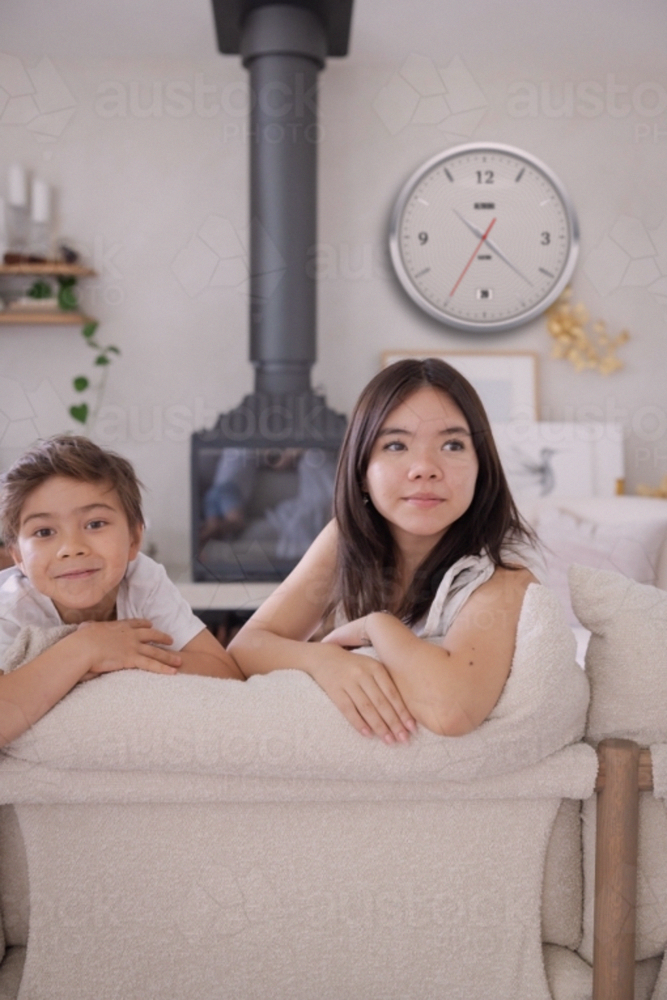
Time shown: **10:22:35**
